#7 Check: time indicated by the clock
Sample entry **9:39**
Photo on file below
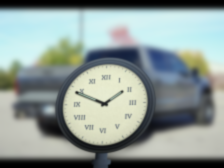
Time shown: **1:49**
